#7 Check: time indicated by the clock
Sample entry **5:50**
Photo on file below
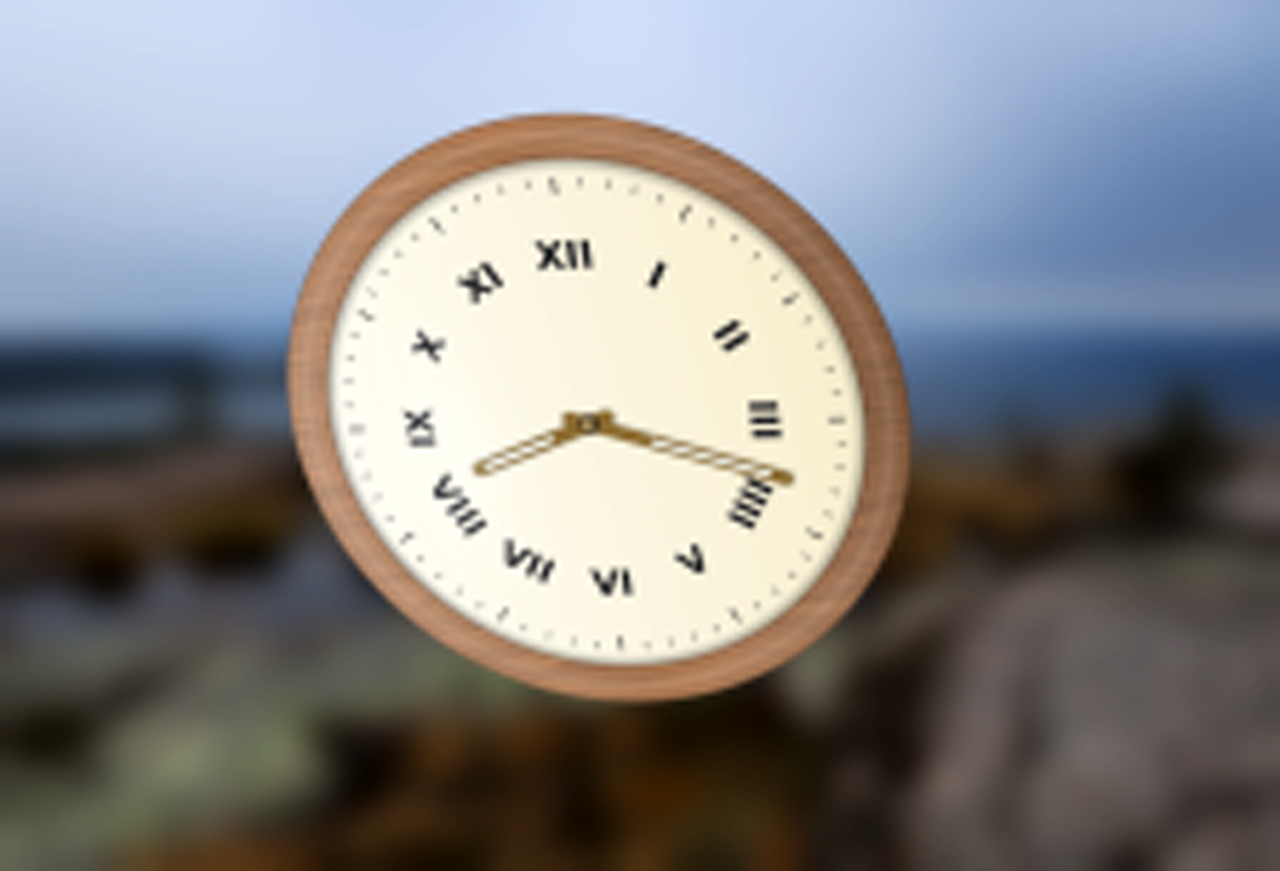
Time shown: **8:18**
